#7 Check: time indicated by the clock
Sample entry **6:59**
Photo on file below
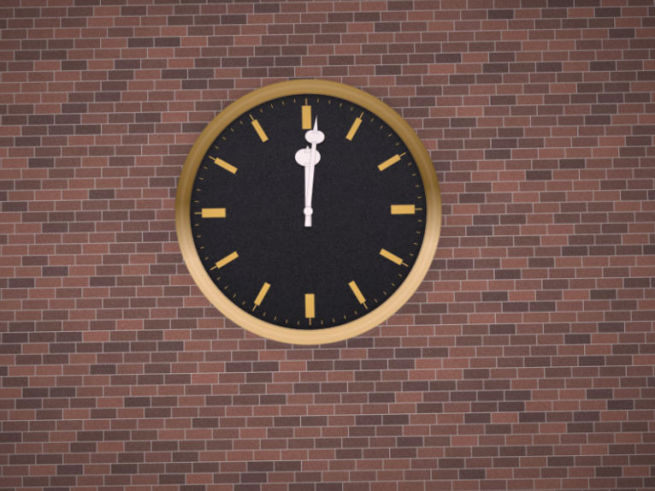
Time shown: **12:01**
